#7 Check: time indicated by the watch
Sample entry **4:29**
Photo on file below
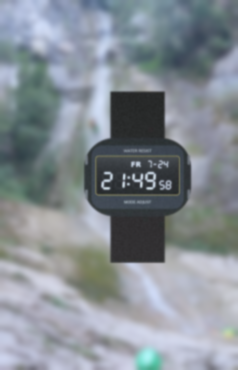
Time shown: **21:49**
